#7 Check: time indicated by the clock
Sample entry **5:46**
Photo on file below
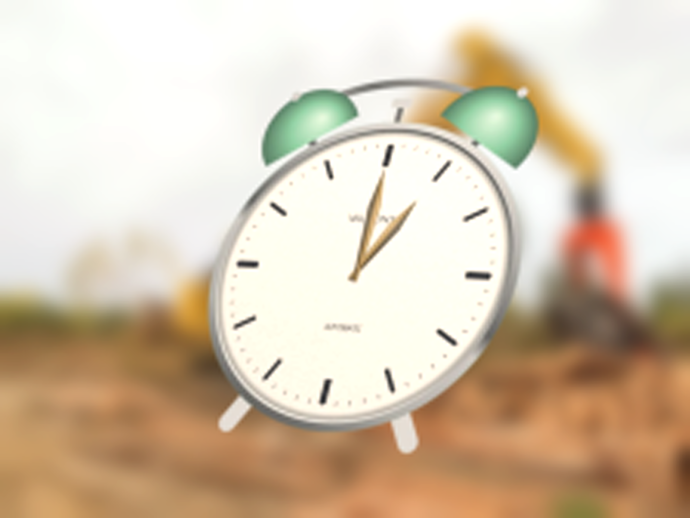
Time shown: **1:00**
